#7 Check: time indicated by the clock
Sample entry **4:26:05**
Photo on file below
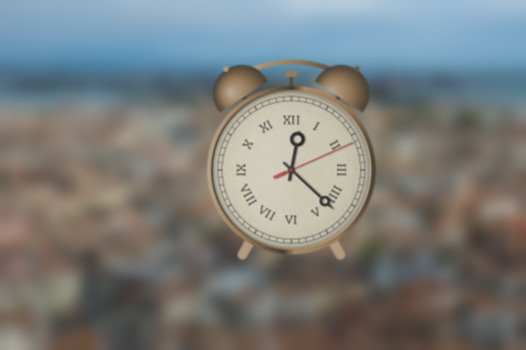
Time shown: **12:22:11**
